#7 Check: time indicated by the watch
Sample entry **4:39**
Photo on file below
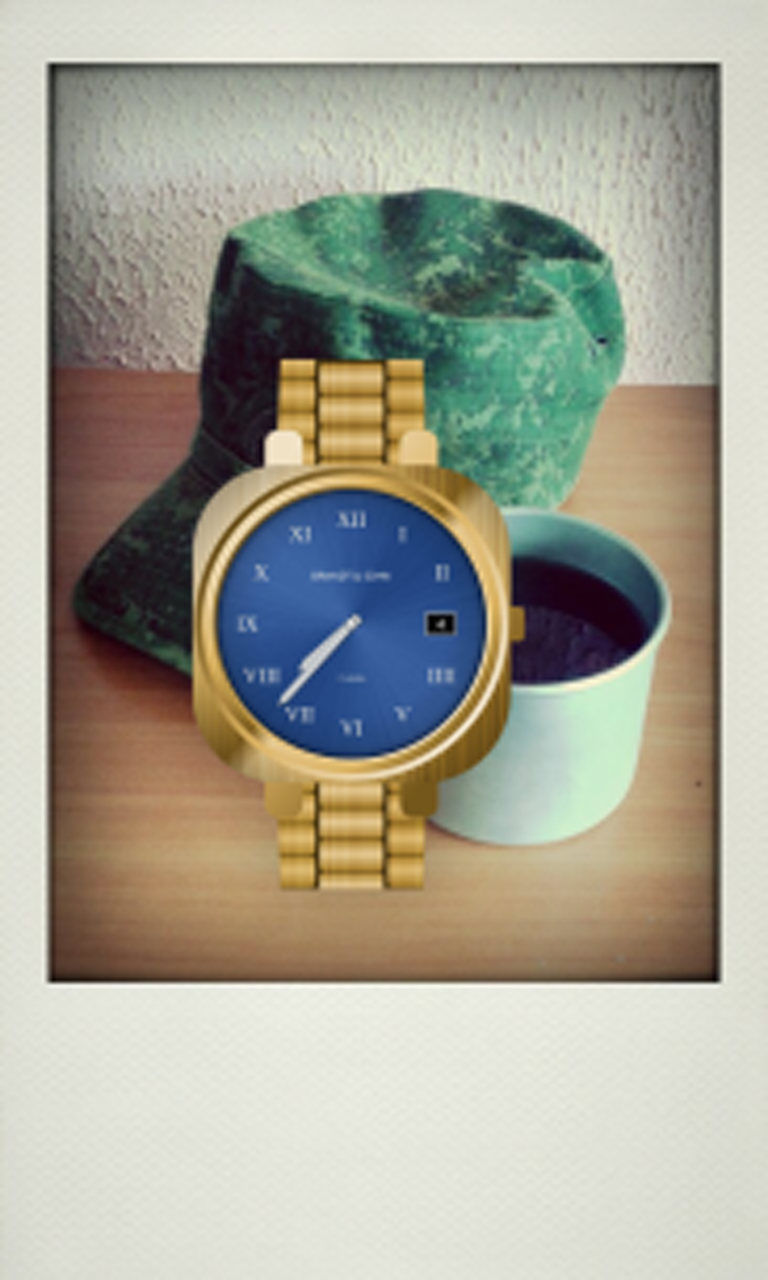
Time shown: **7:37**
